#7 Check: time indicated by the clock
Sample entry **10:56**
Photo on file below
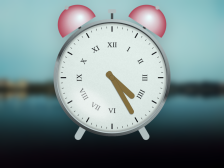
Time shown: **4:25**
